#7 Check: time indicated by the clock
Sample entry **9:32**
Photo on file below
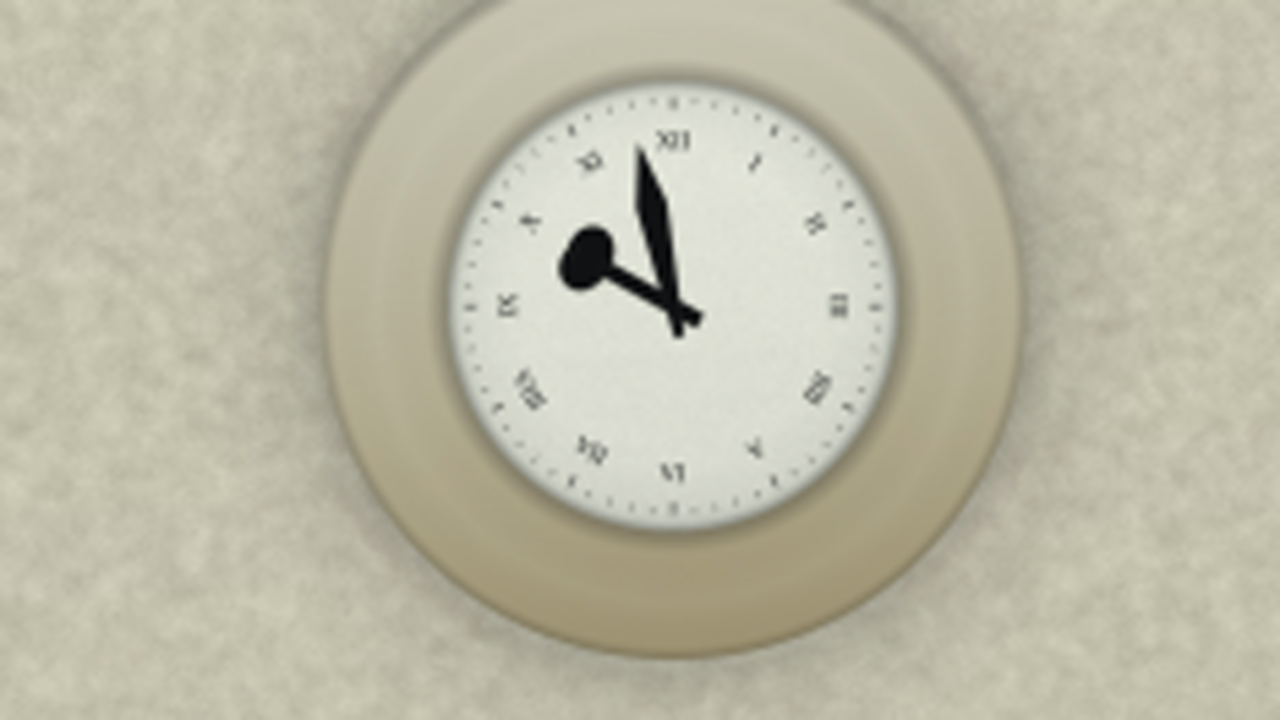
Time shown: **9:58**
